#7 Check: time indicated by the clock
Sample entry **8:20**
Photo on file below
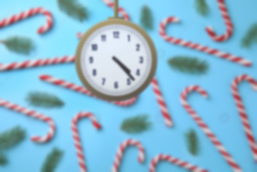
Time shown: **4:23**
